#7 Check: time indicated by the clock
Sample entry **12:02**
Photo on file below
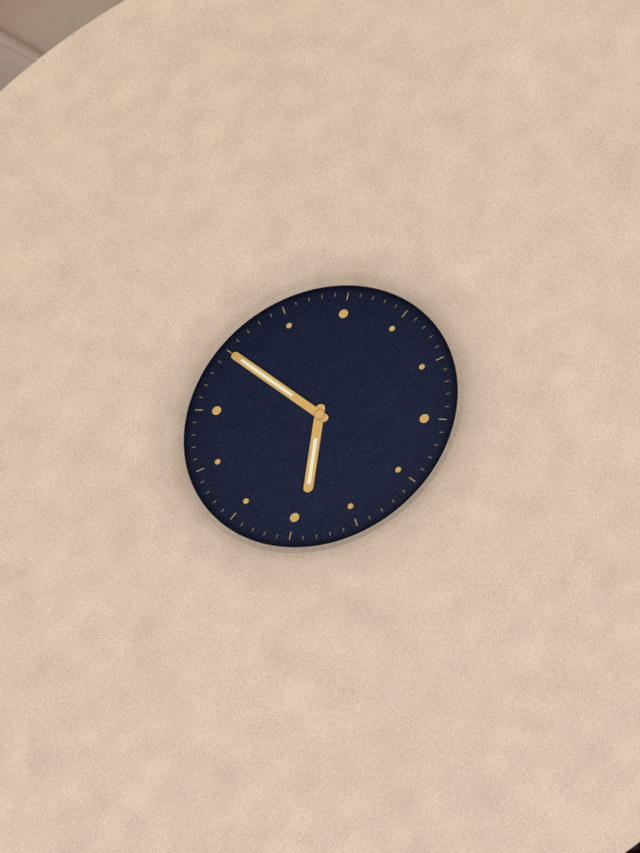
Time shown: **5:50**
